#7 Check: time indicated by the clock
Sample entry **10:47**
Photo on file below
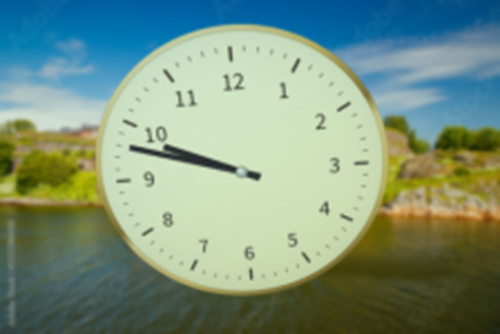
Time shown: **9:48**
